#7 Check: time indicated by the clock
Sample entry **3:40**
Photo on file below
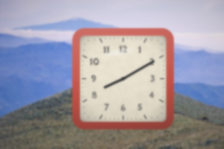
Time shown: **8:10**
